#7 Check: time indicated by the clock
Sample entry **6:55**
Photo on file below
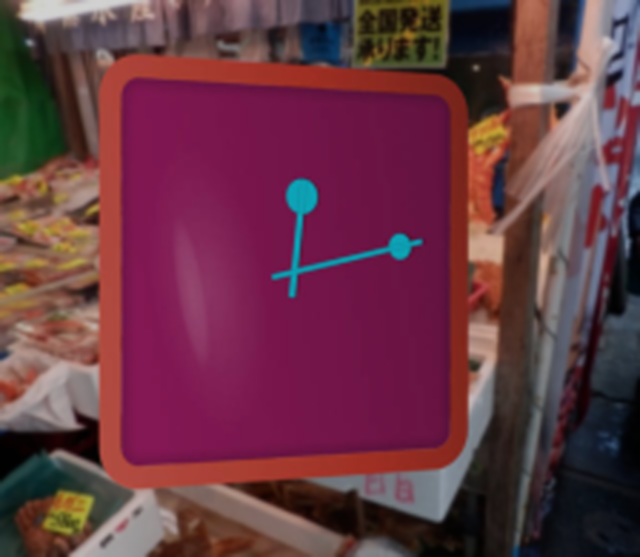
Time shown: **12:13**
